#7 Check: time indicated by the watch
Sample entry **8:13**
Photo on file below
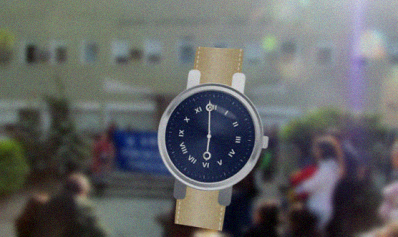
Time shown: **5:59**
